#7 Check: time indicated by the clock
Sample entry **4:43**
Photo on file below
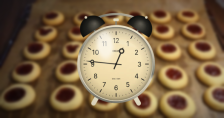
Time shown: **12:46**
